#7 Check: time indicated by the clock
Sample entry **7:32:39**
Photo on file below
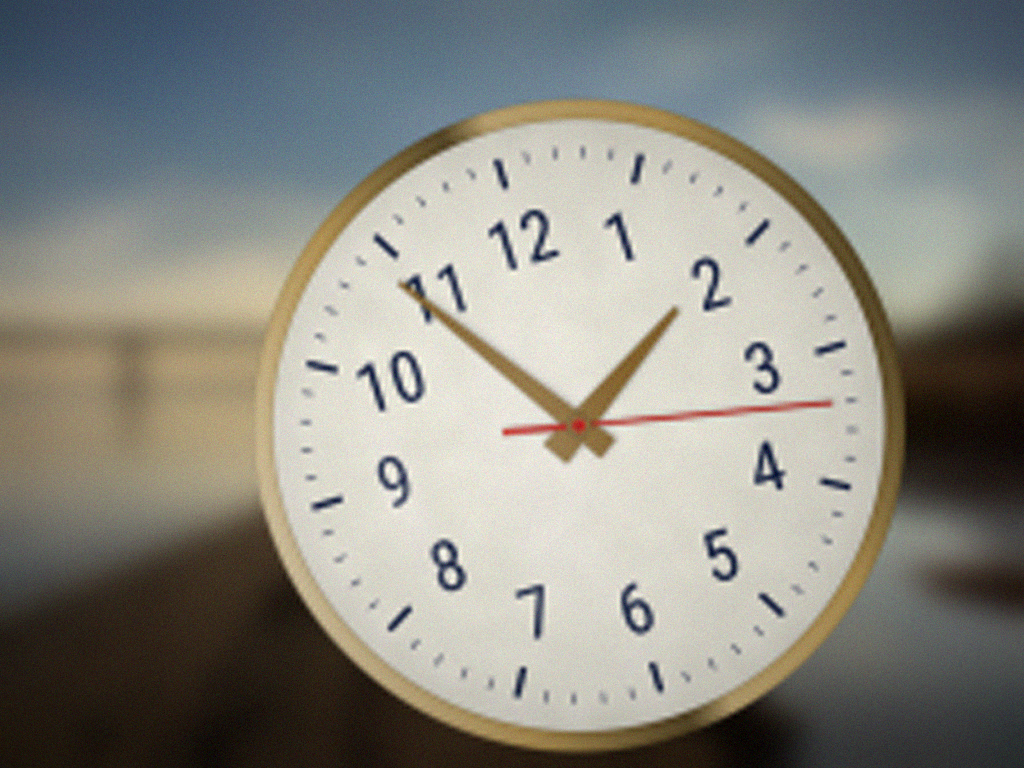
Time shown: **1:54:17**
